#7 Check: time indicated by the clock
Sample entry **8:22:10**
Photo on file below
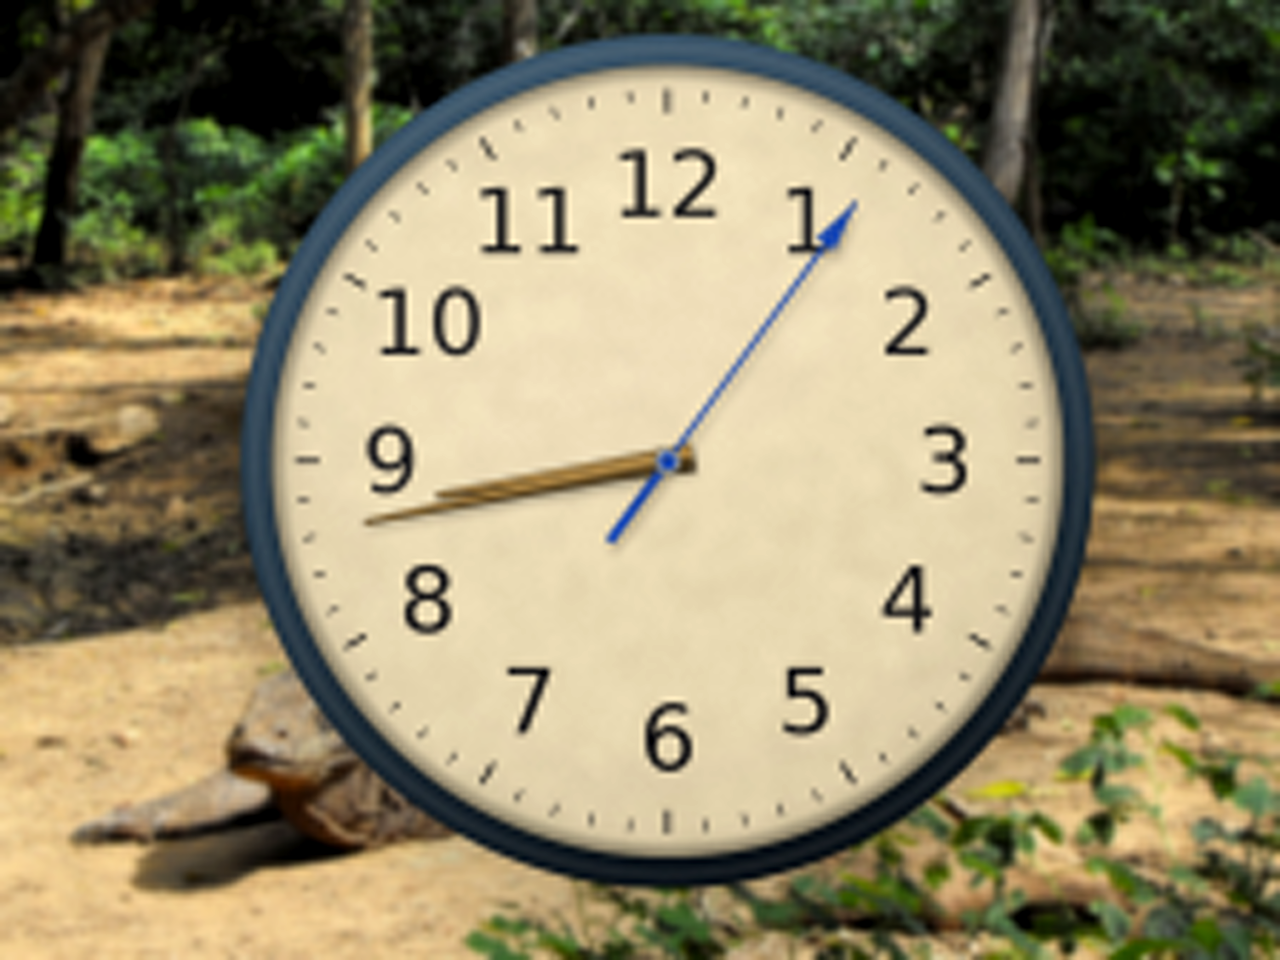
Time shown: **8:43:06**
